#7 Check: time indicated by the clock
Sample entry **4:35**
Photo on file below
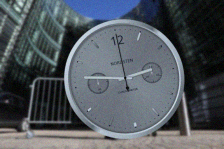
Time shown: **2:47**
